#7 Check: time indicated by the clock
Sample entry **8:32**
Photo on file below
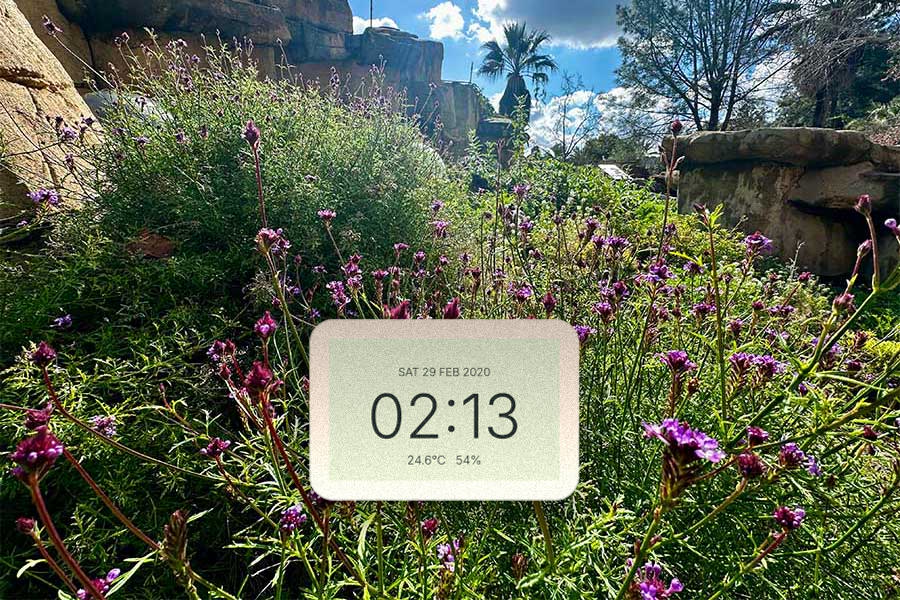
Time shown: **2:13**
